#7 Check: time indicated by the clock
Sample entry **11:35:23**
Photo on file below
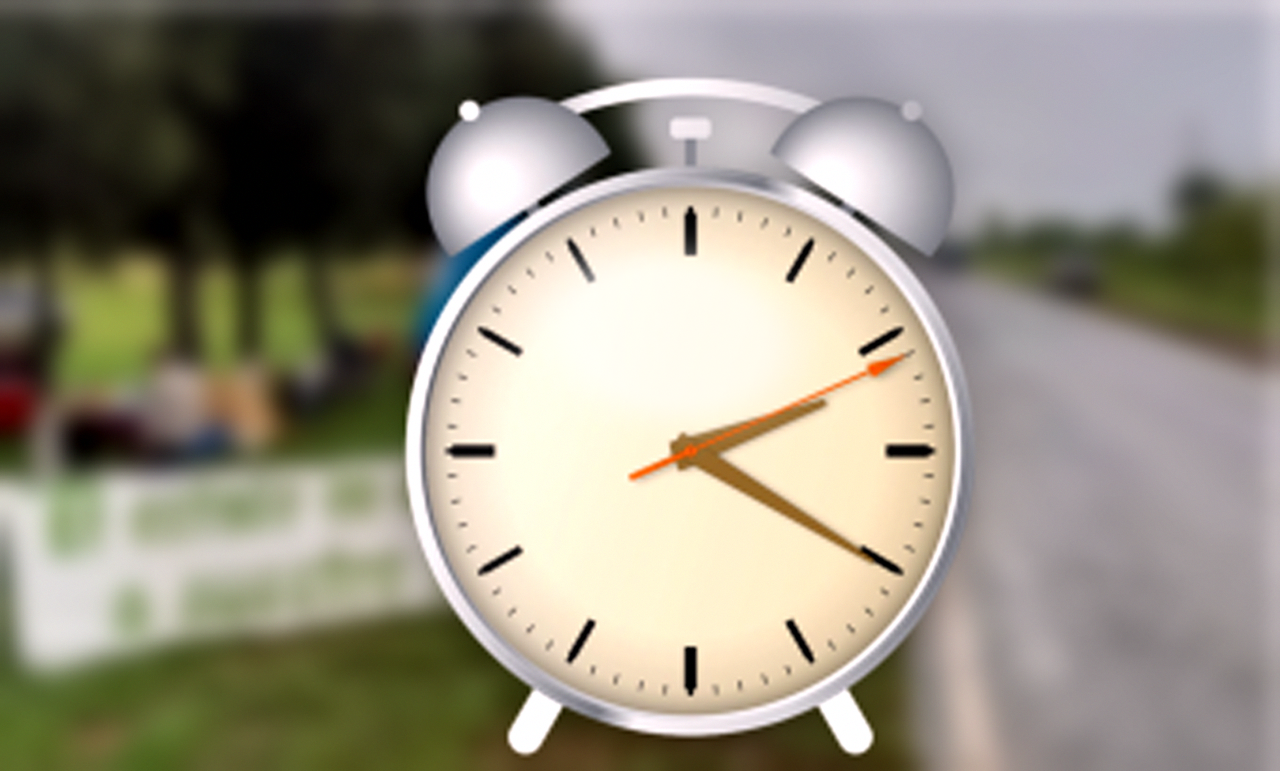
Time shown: **2:20:11**
